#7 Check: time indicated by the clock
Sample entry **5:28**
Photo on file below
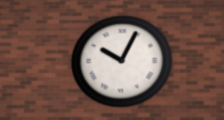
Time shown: **10:04**
